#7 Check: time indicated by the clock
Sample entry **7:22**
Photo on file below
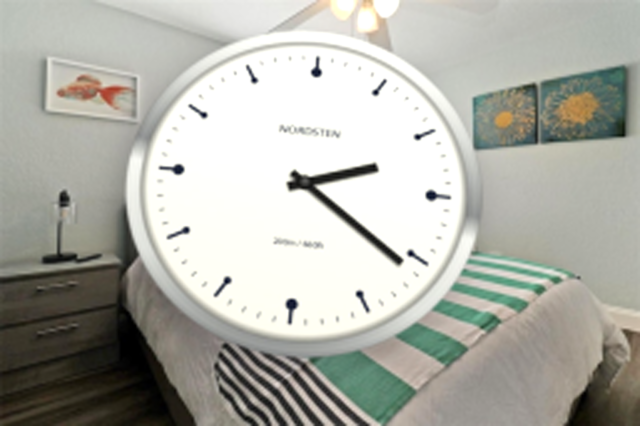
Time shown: **2:21**
